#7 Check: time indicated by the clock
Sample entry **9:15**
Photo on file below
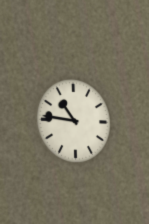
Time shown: **10:46**
